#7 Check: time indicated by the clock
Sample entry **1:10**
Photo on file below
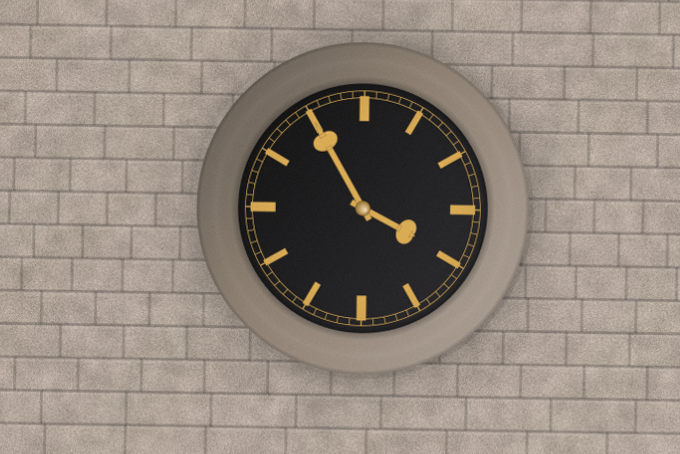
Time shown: **3:55**
